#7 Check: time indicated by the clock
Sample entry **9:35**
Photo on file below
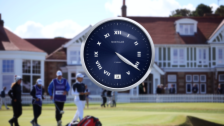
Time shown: **4:21**
